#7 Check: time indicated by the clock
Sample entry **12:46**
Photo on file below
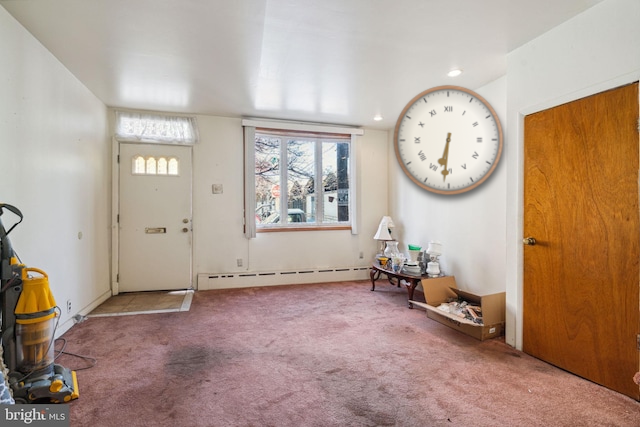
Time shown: **6:31**
